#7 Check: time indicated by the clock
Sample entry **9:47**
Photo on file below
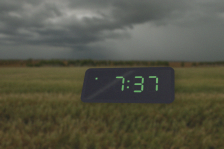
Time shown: **7:37**
